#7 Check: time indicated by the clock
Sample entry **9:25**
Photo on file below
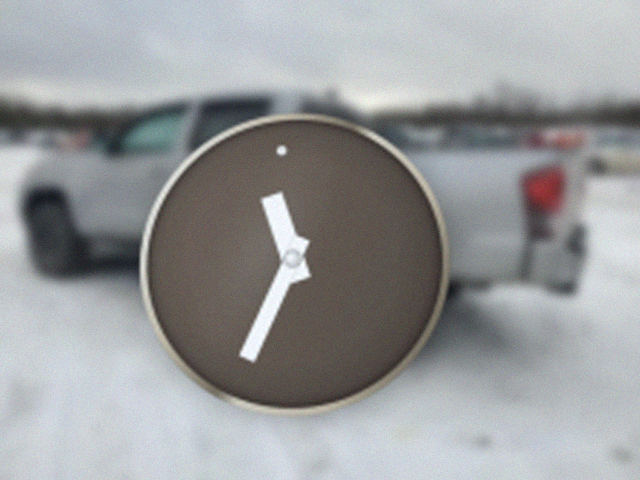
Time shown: **11:35**
